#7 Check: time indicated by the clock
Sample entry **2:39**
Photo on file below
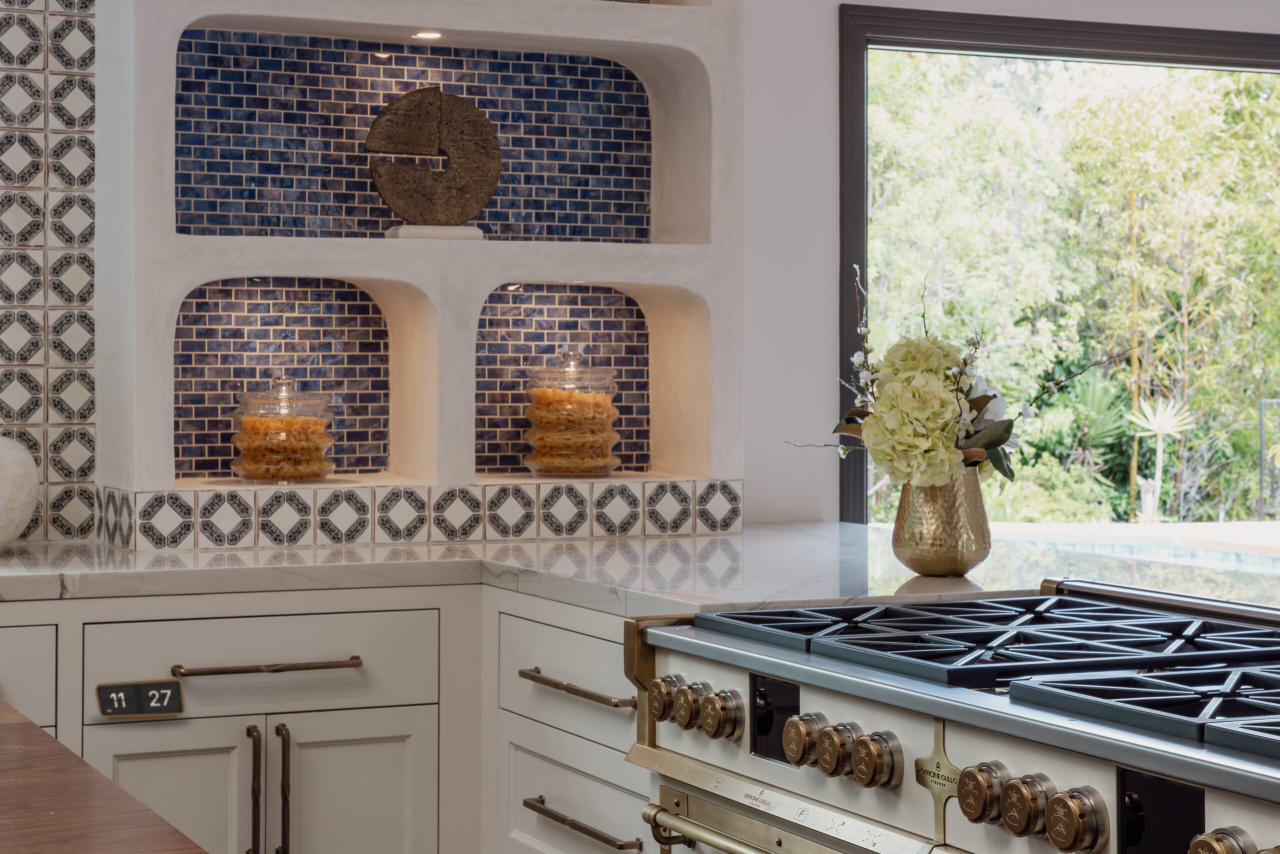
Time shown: **11:27**
